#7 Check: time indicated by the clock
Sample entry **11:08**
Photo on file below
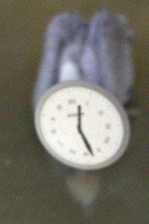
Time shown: **12:28**
